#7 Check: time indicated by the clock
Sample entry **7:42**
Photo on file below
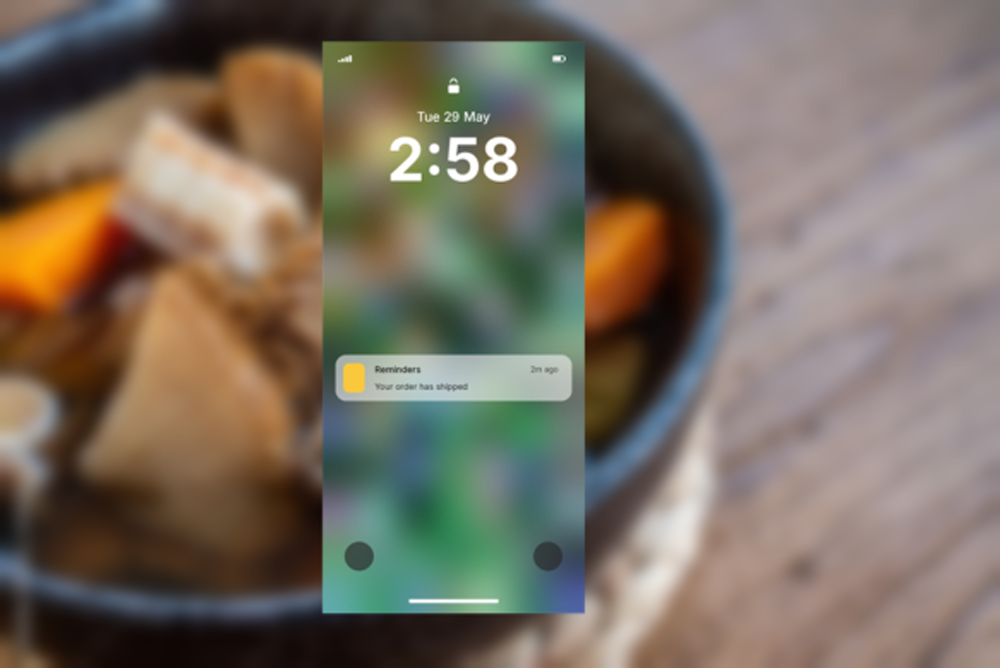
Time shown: **2:58**
